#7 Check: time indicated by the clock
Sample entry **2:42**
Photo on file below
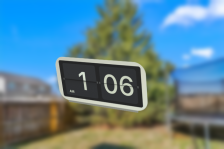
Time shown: **1:06**
